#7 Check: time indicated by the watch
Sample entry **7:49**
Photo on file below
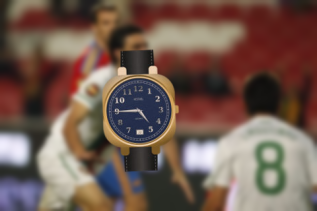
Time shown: **4:45**
